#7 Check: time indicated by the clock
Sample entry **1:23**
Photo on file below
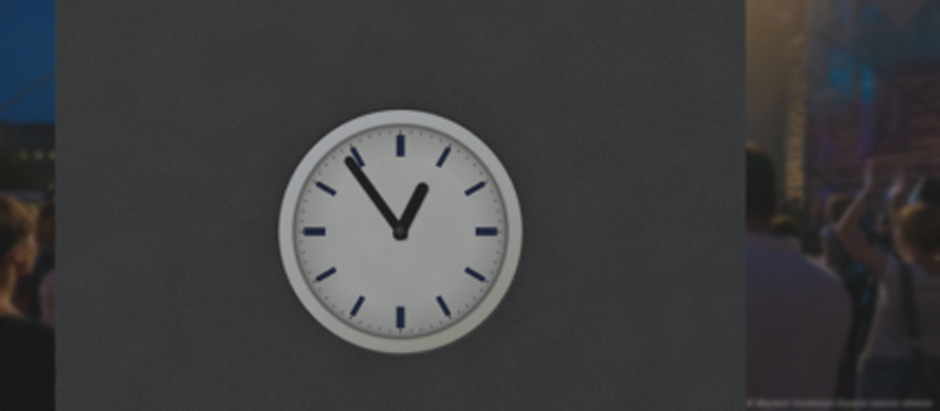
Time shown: **12:54**
